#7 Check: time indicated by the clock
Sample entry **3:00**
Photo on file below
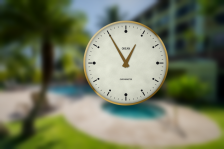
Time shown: **12:55**
